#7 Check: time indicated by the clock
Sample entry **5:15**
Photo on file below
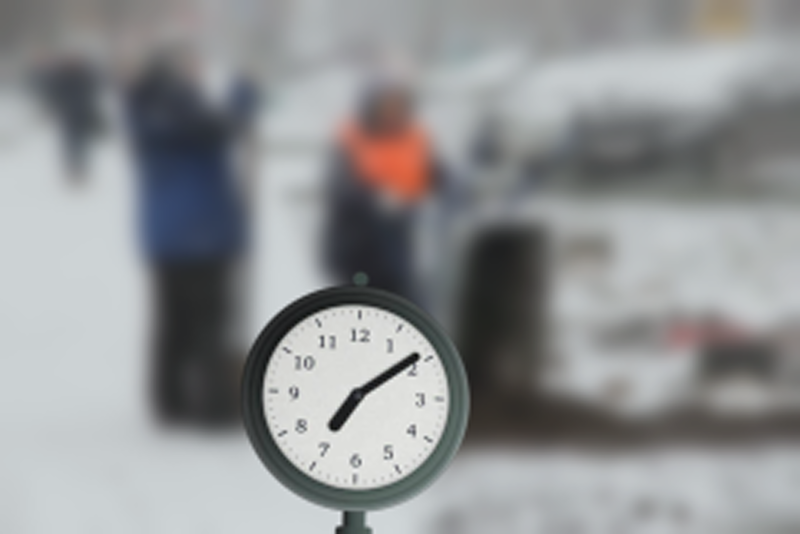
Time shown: **7:09**
